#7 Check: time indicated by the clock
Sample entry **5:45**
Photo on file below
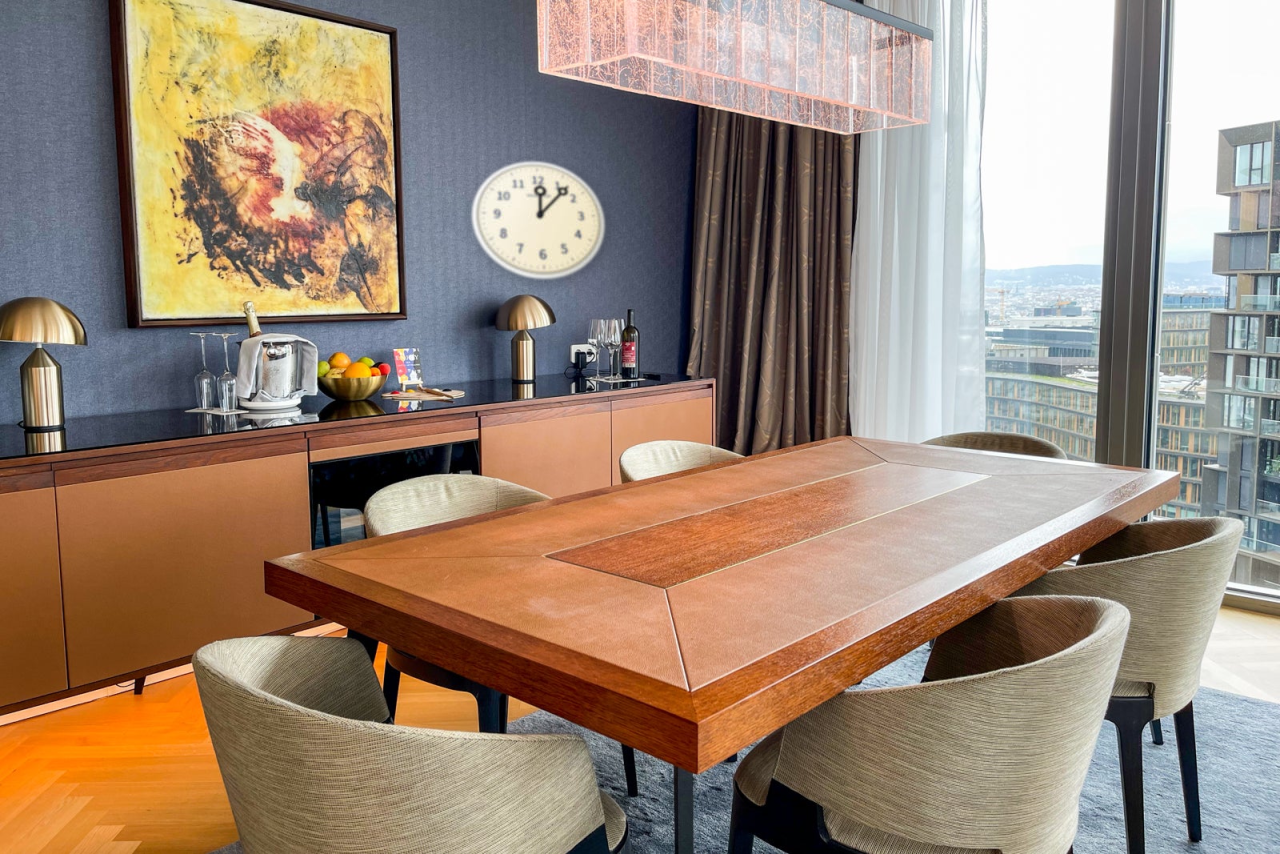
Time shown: **12:07**
